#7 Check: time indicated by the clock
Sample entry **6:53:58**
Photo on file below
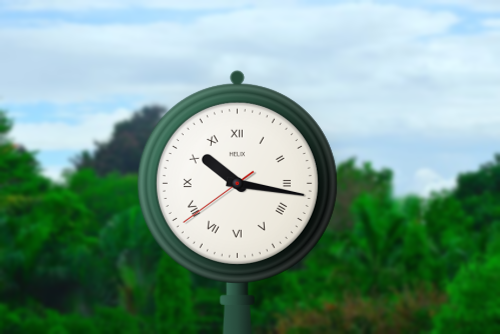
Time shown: **10:16:39**
